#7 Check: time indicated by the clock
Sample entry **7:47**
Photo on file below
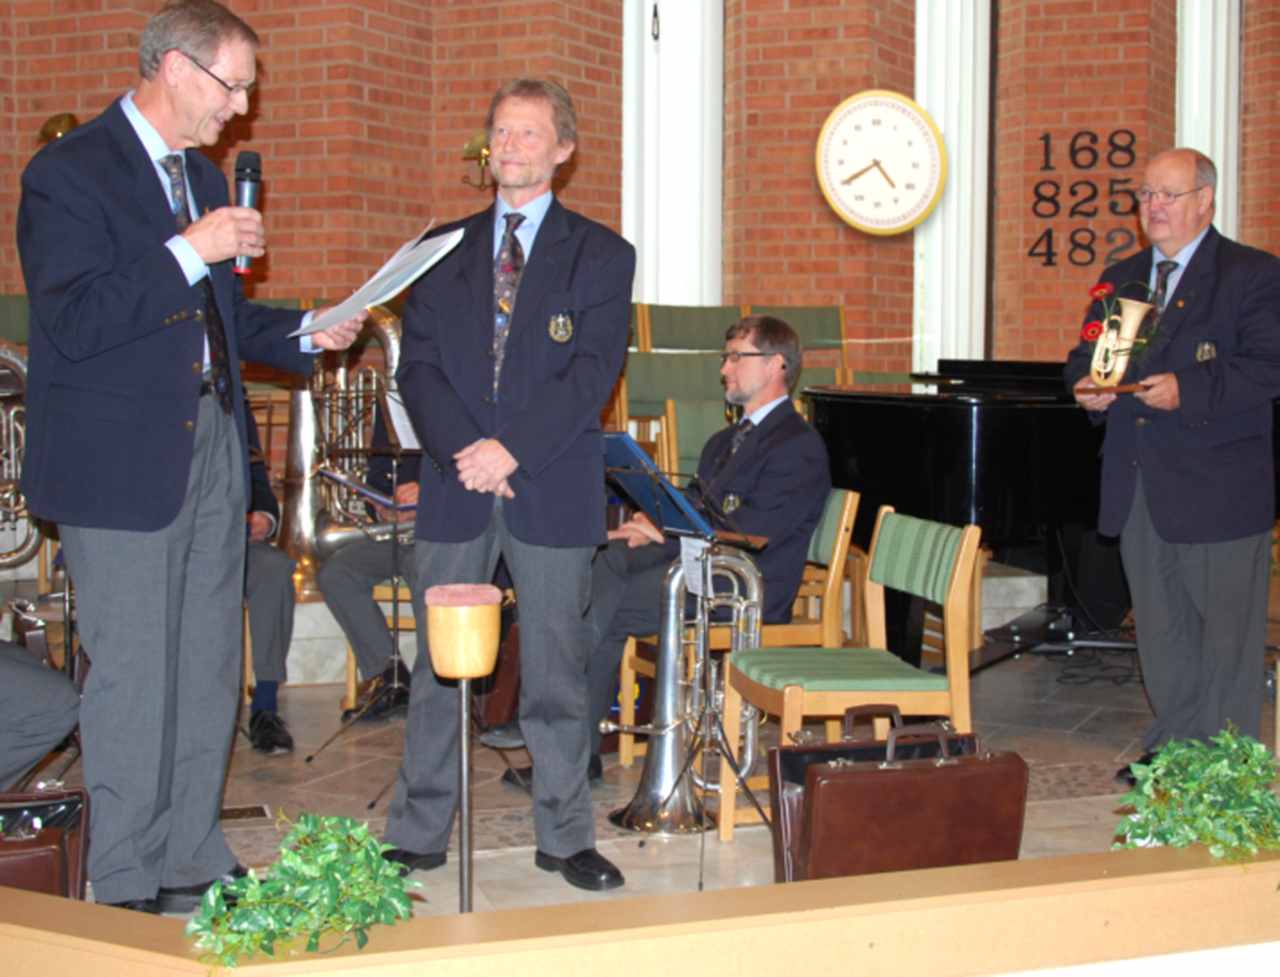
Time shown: **4:40**
